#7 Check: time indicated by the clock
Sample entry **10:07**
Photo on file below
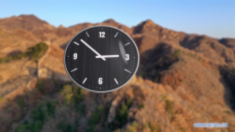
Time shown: **2:52**
